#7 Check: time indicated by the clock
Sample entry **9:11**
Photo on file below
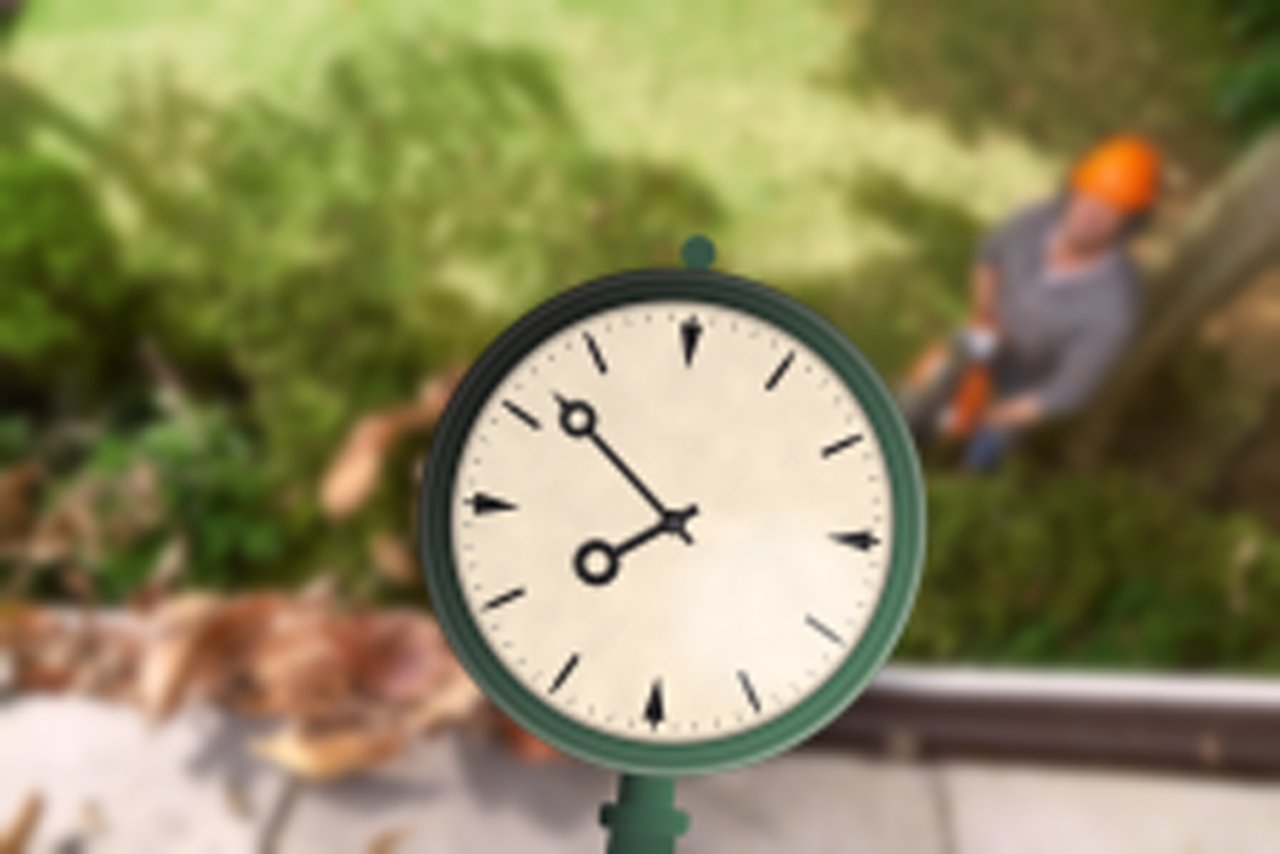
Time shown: **7:52**
